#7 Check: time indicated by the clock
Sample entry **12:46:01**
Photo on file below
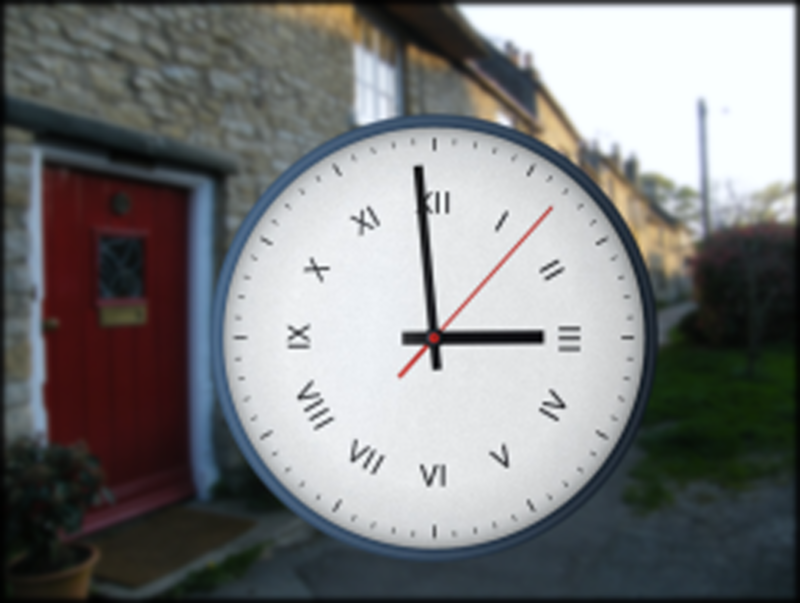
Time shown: **2:59:07**
